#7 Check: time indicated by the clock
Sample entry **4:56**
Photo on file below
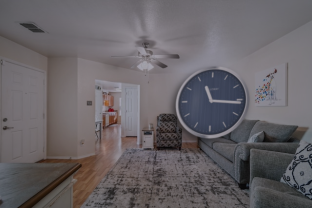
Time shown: **11:16**
